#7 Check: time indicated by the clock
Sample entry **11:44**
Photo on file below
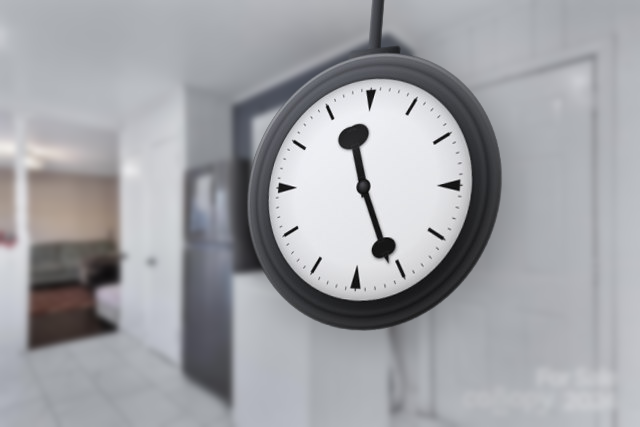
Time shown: **11:26**
